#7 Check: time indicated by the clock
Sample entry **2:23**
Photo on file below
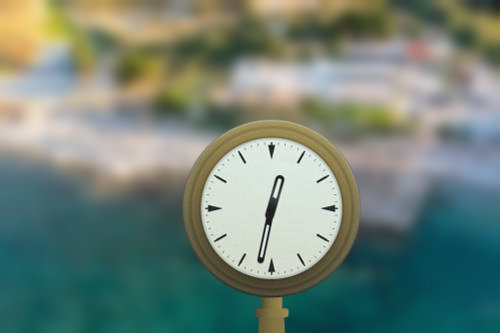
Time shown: **12:32**
